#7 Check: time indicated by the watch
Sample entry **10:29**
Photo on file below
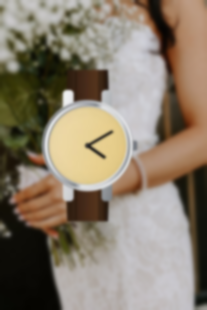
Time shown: **4:10**
